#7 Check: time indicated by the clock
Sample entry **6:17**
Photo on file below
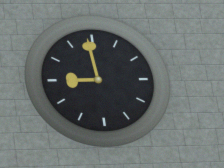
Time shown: **8:59**
